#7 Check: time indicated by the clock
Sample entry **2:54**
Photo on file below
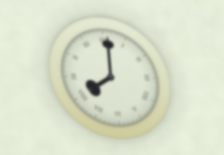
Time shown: **8:01**
